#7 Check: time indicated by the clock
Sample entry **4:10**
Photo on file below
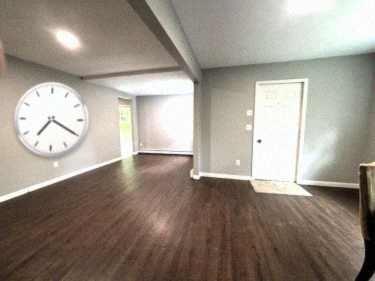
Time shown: **7:20**
